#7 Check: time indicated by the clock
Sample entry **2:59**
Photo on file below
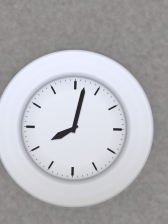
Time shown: **8:02**
